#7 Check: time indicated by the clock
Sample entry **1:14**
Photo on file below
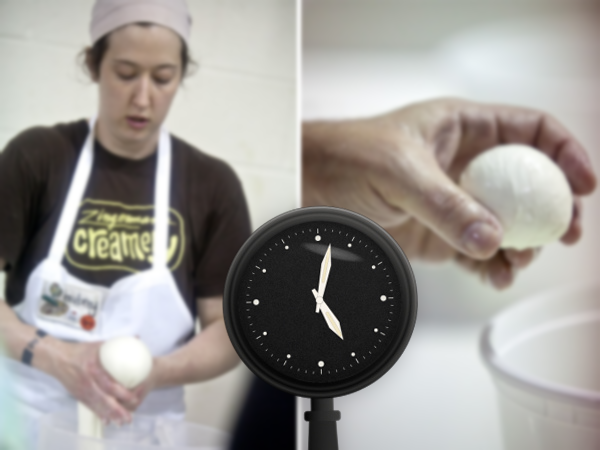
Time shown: **5:02**
